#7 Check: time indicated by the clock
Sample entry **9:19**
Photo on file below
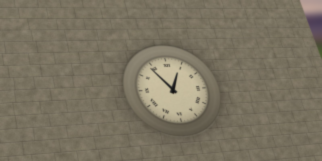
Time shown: **12:54**
